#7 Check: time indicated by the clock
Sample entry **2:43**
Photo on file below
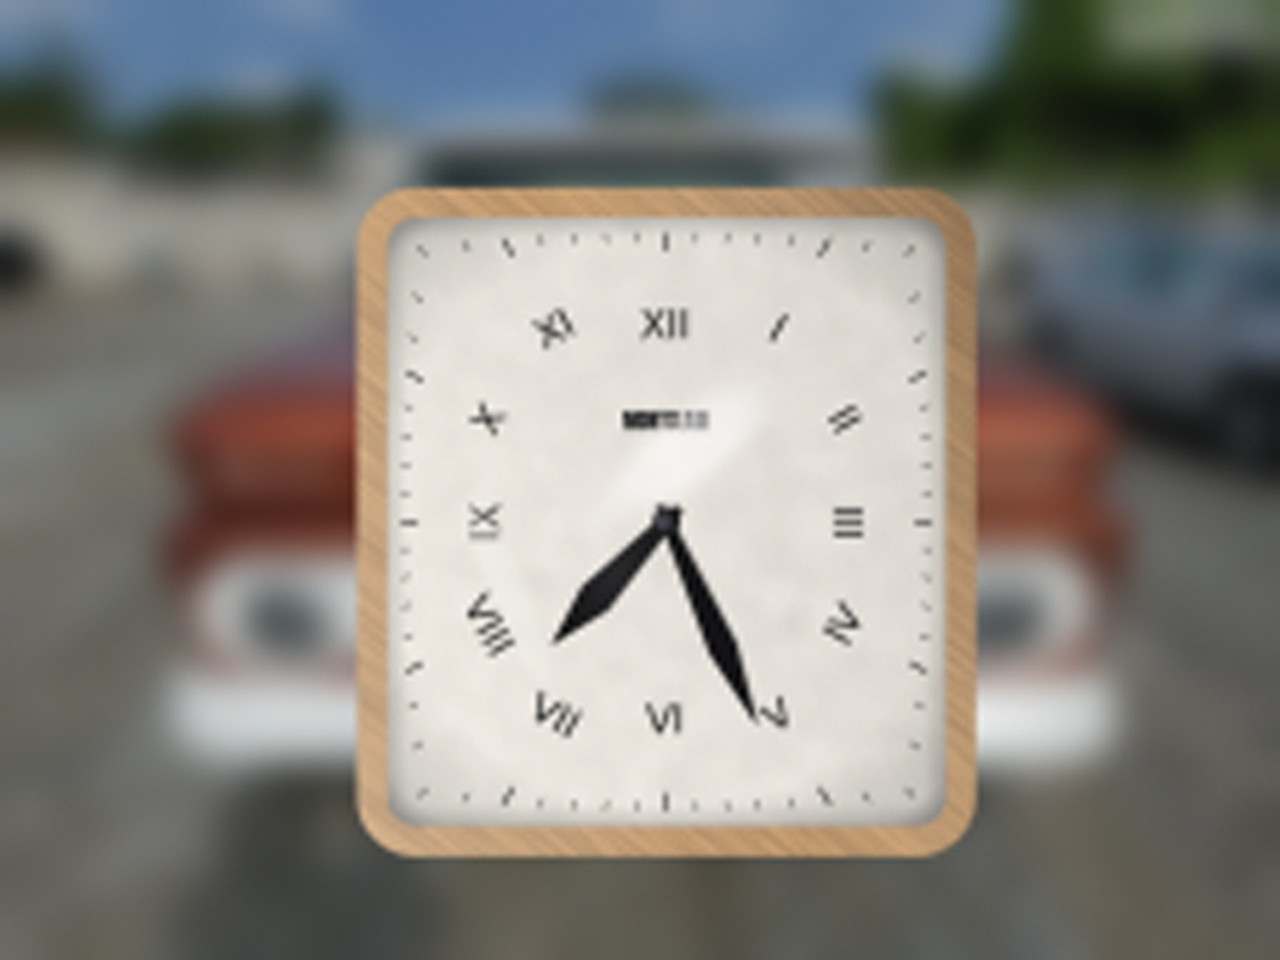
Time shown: **7:26**
